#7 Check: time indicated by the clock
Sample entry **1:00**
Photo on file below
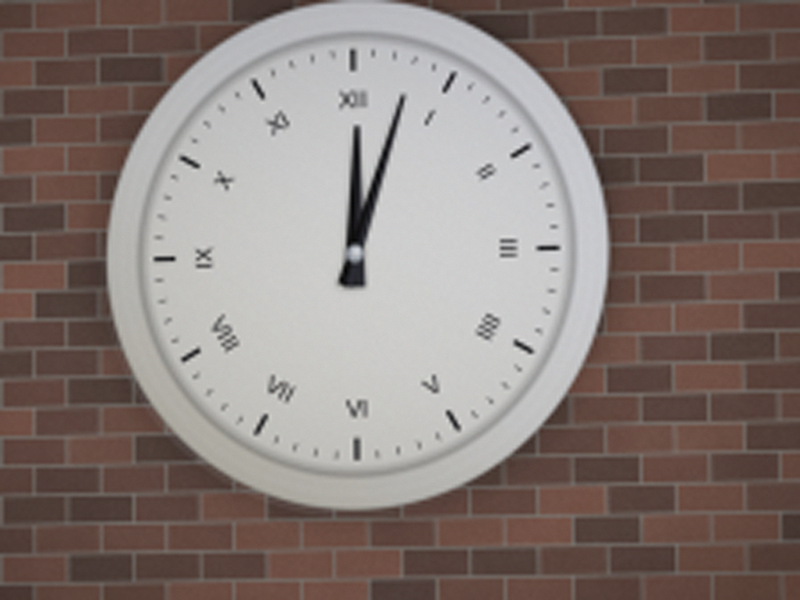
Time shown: **12:03**
